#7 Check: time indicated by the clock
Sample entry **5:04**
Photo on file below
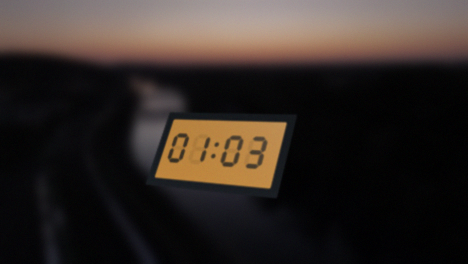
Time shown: **1:03**
